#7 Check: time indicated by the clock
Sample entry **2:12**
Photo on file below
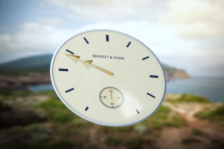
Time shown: **9:49**
